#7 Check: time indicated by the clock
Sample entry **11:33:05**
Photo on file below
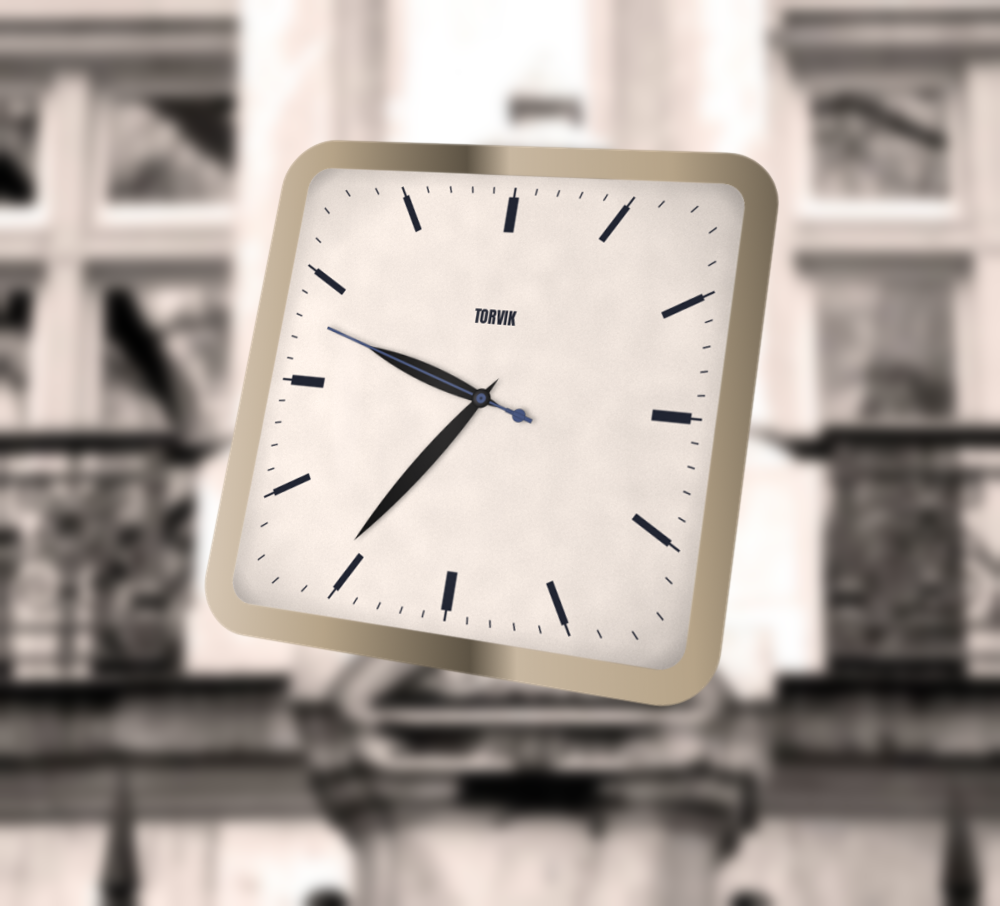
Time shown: **9:35:48**
